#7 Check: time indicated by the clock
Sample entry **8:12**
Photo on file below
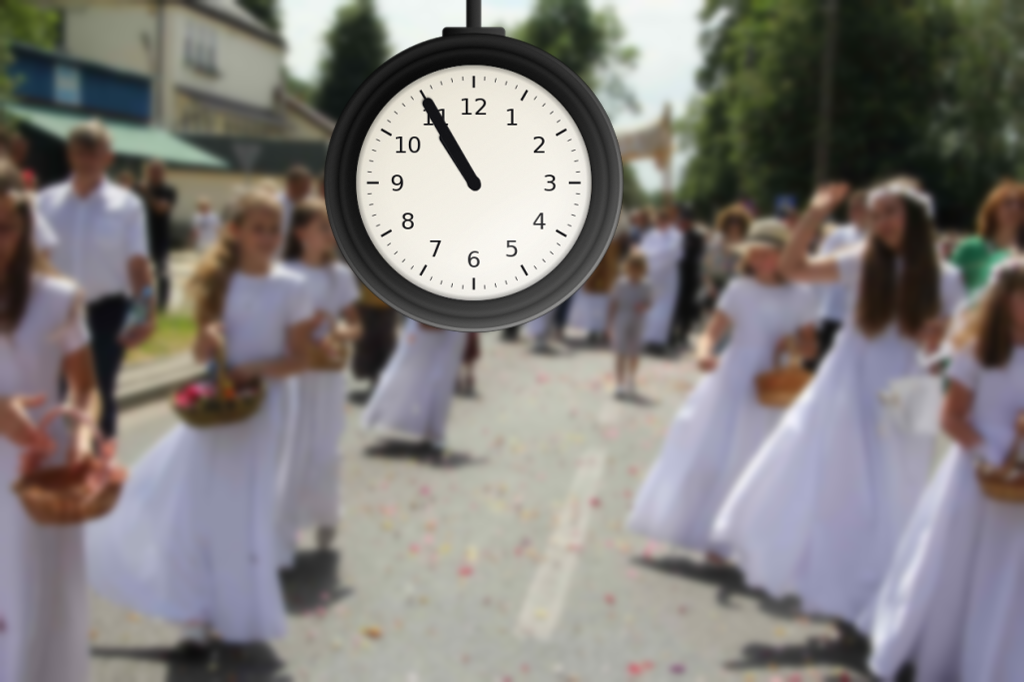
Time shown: **10:55**
